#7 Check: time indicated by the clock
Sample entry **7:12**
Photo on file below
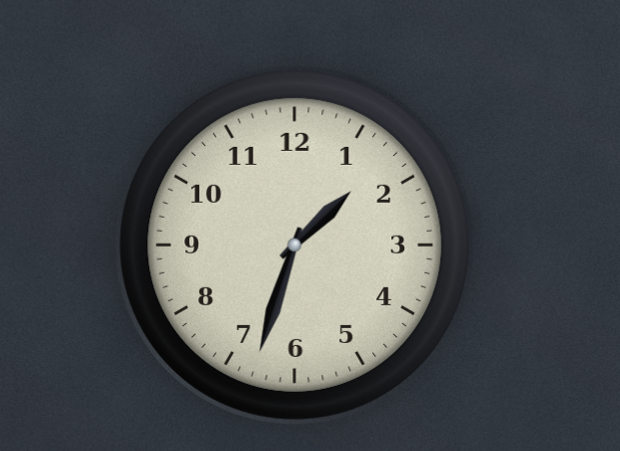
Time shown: **1:33**
